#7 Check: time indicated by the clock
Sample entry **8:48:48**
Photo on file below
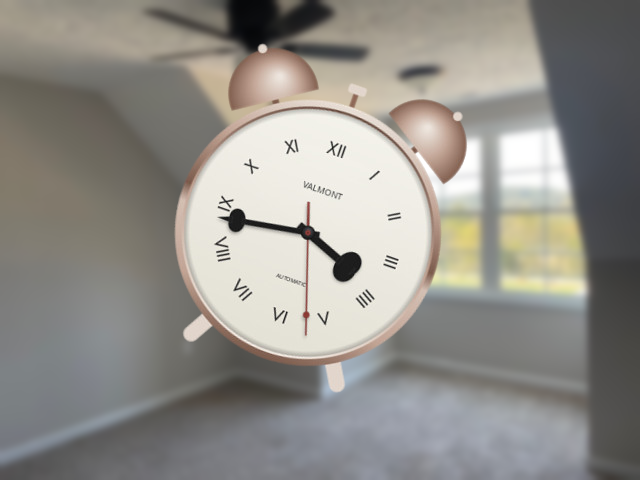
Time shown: **3:43:27**
